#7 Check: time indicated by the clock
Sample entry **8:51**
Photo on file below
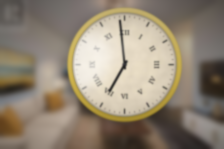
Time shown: **6:59**
